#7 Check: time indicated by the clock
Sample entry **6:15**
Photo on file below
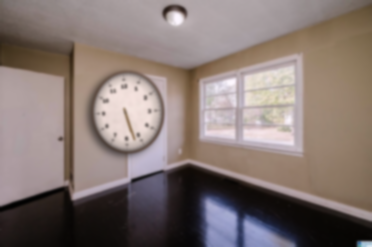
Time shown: **5:27**
